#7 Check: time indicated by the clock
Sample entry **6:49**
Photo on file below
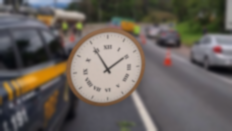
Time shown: **1:55**
